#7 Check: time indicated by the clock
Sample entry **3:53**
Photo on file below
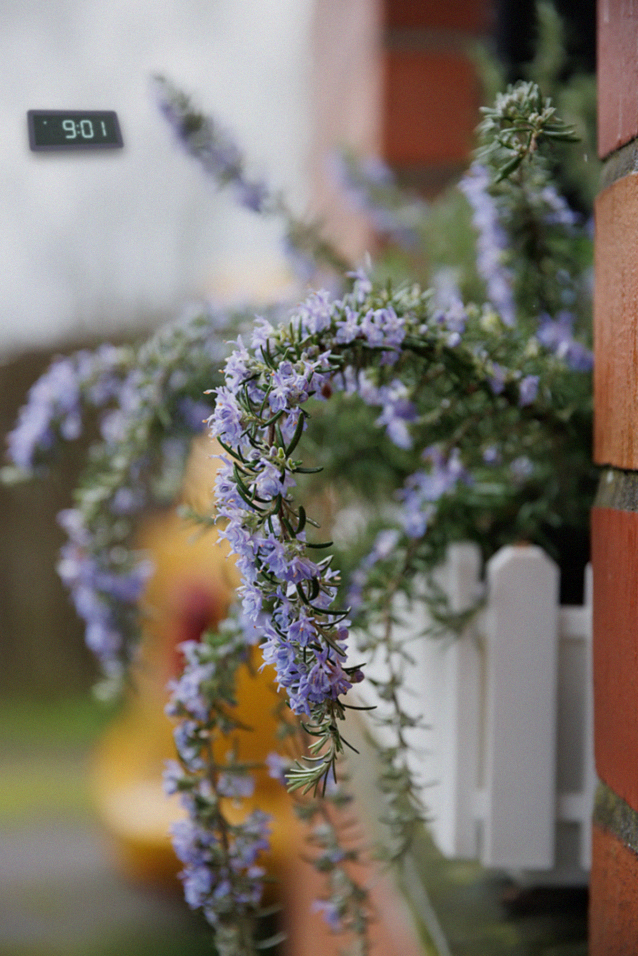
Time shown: **9:01**
